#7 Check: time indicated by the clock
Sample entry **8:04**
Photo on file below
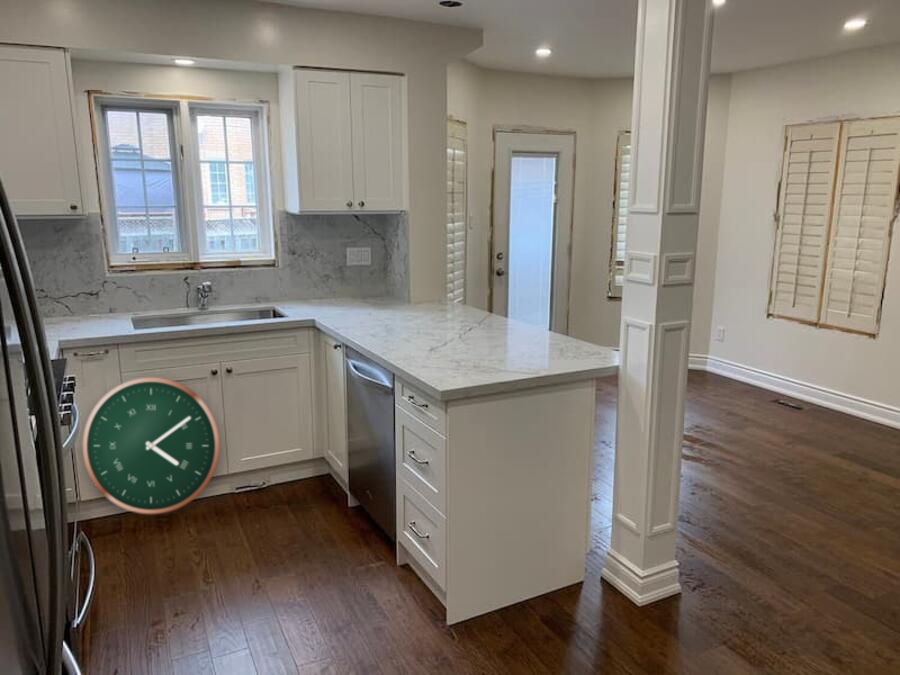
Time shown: **4:09**
